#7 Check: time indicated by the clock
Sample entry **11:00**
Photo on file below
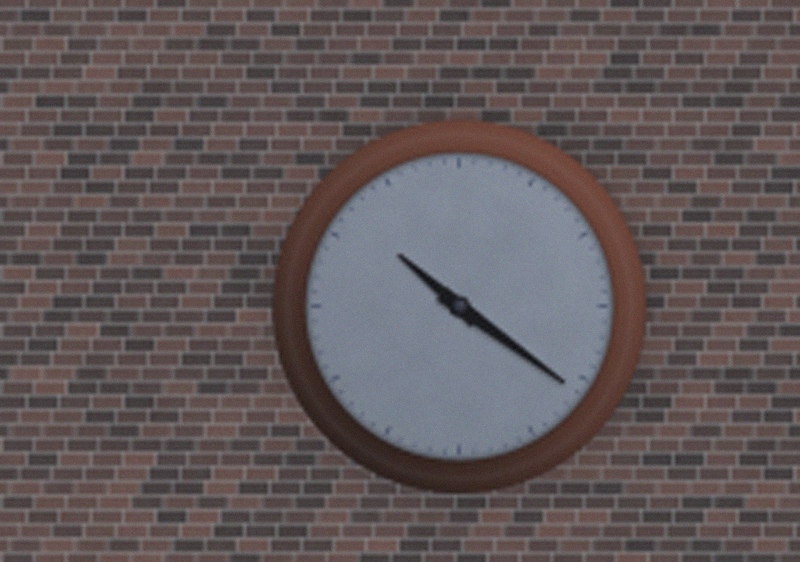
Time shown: **10:21**
